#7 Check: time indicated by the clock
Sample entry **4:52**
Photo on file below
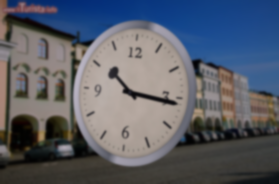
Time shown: **10:16**
